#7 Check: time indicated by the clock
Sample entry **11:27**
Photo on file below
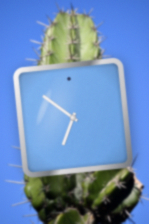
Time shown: **6:52**
